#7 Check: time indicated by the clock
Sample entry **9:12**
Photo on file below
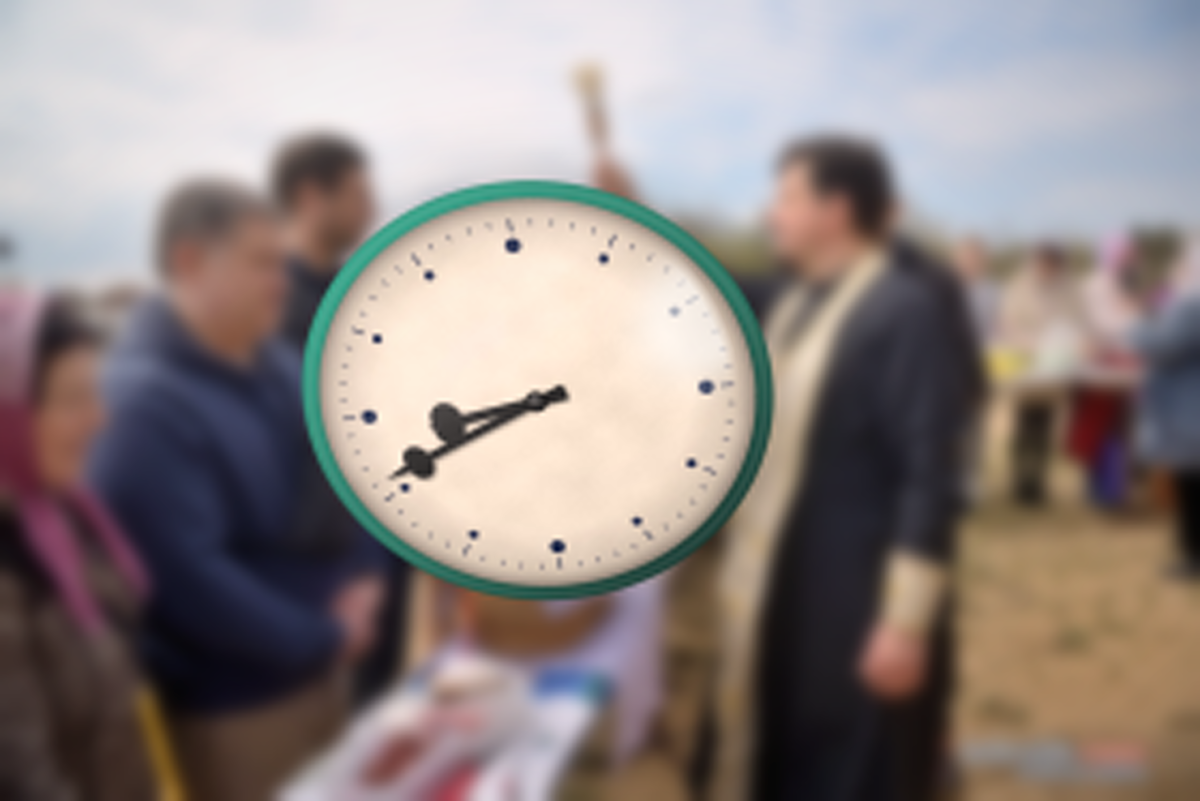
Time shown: **8:41**
